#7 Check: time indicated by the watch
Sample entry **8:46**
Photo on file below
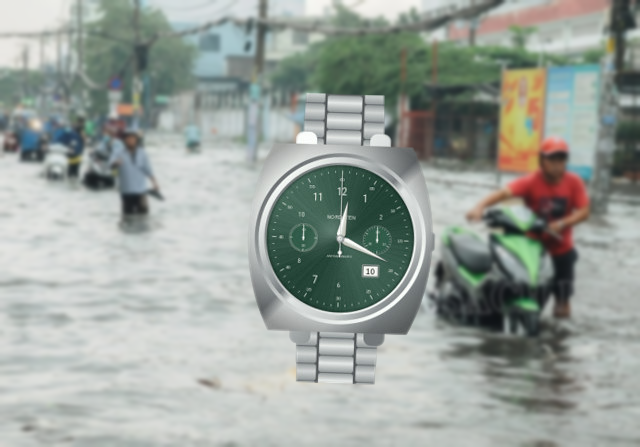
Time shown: **12:19**
